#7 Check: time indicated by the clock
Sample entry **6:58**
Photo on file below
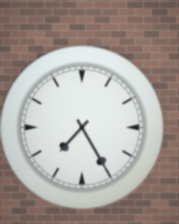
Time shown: **7:25**
